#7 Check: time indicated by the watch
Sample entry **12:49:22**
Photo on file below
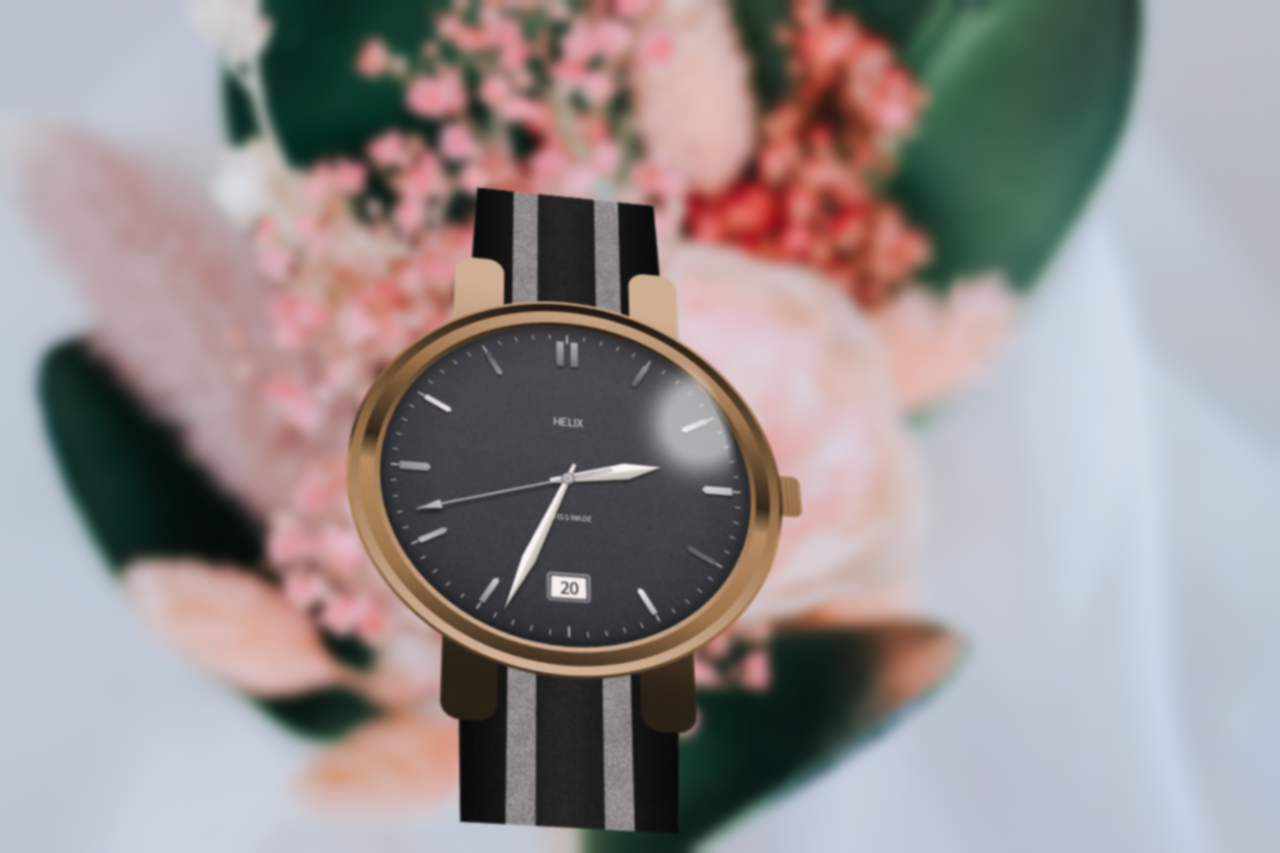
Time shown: **2:33:42**
